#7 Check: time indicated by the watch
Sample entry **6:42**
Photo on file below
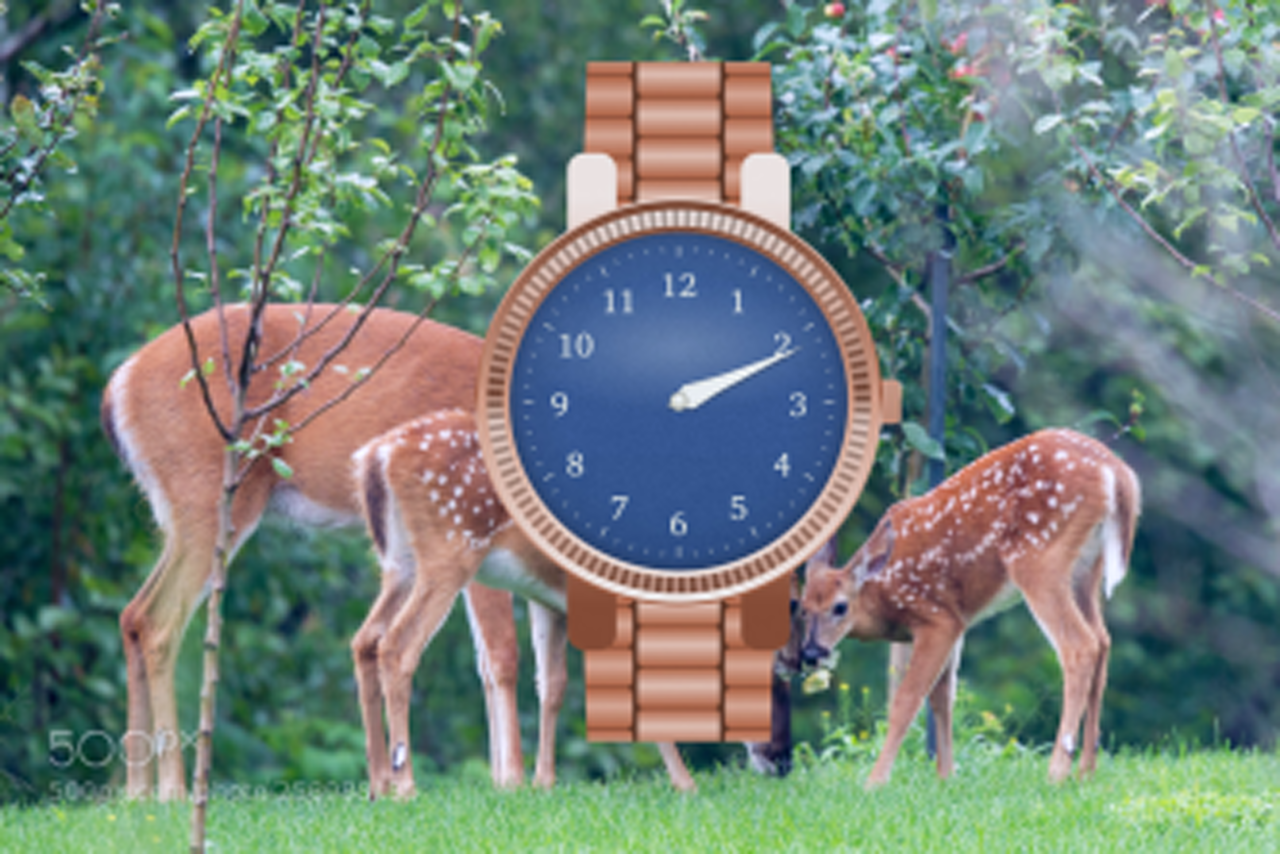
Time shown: **2:11**
